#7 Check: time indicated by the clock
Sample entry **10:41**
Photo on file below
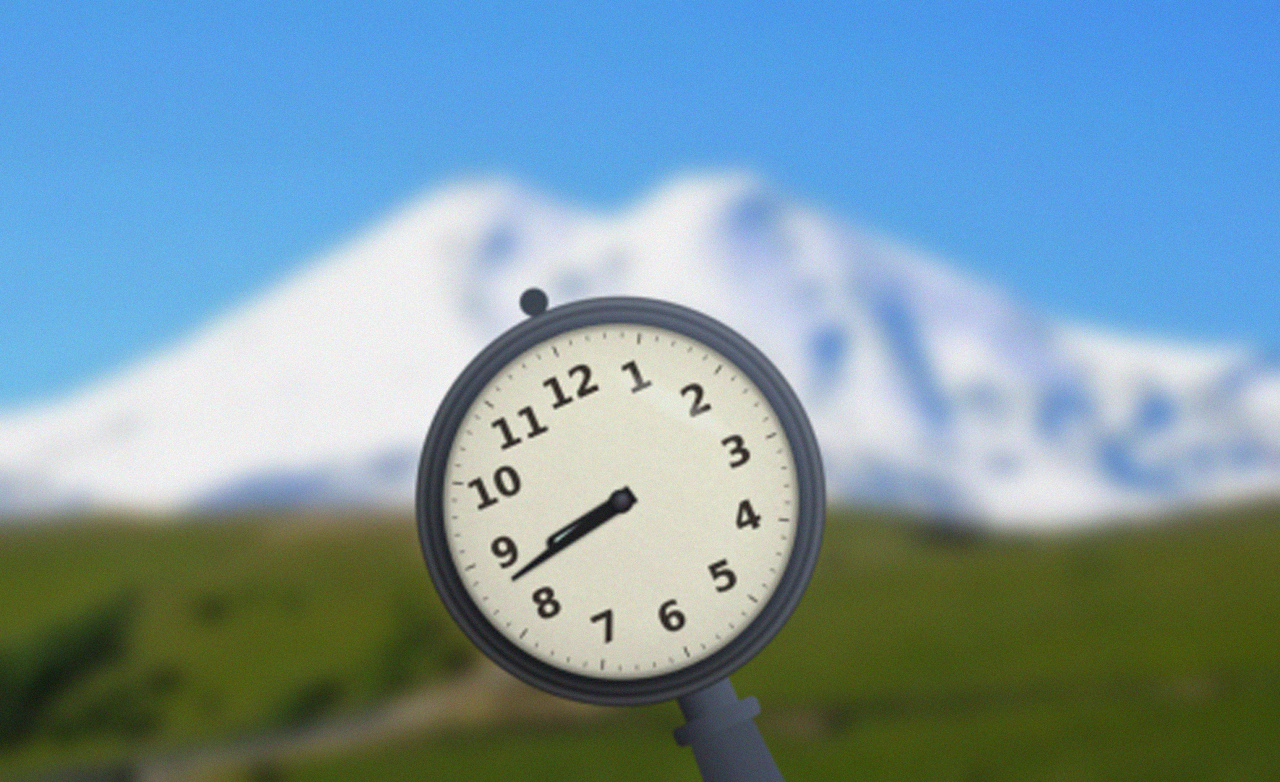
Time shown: **8:43**
